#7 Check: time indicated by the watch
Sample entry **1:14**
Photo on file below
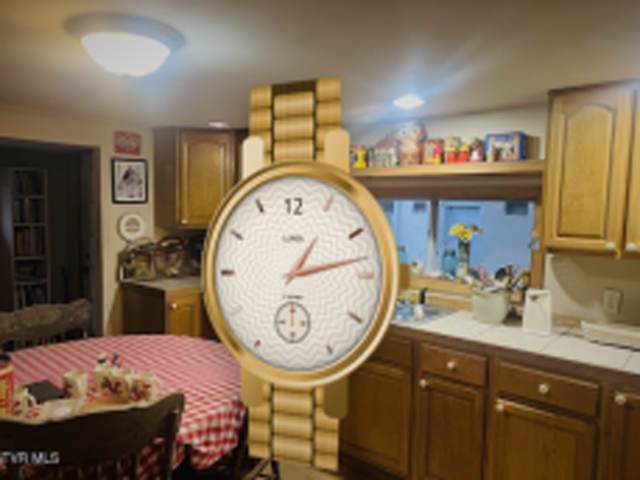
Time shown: **1:13**
